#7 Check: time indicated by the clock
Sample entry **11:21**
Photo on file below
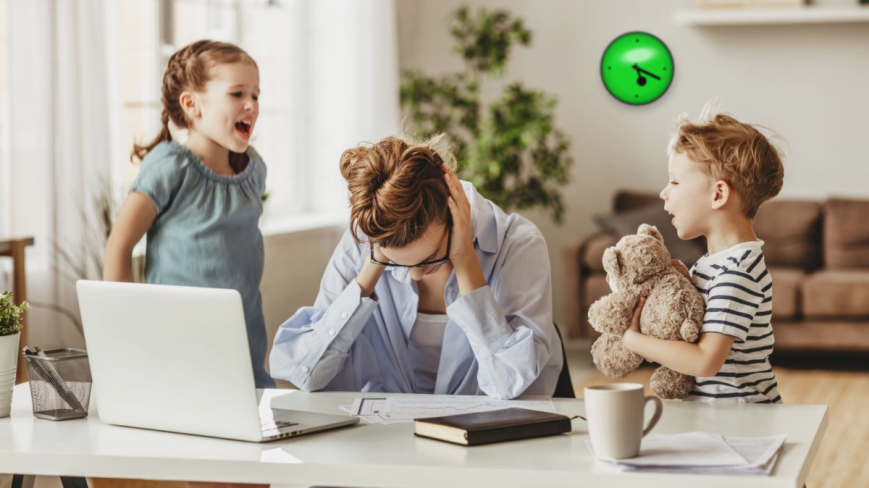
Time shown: **5:19**
